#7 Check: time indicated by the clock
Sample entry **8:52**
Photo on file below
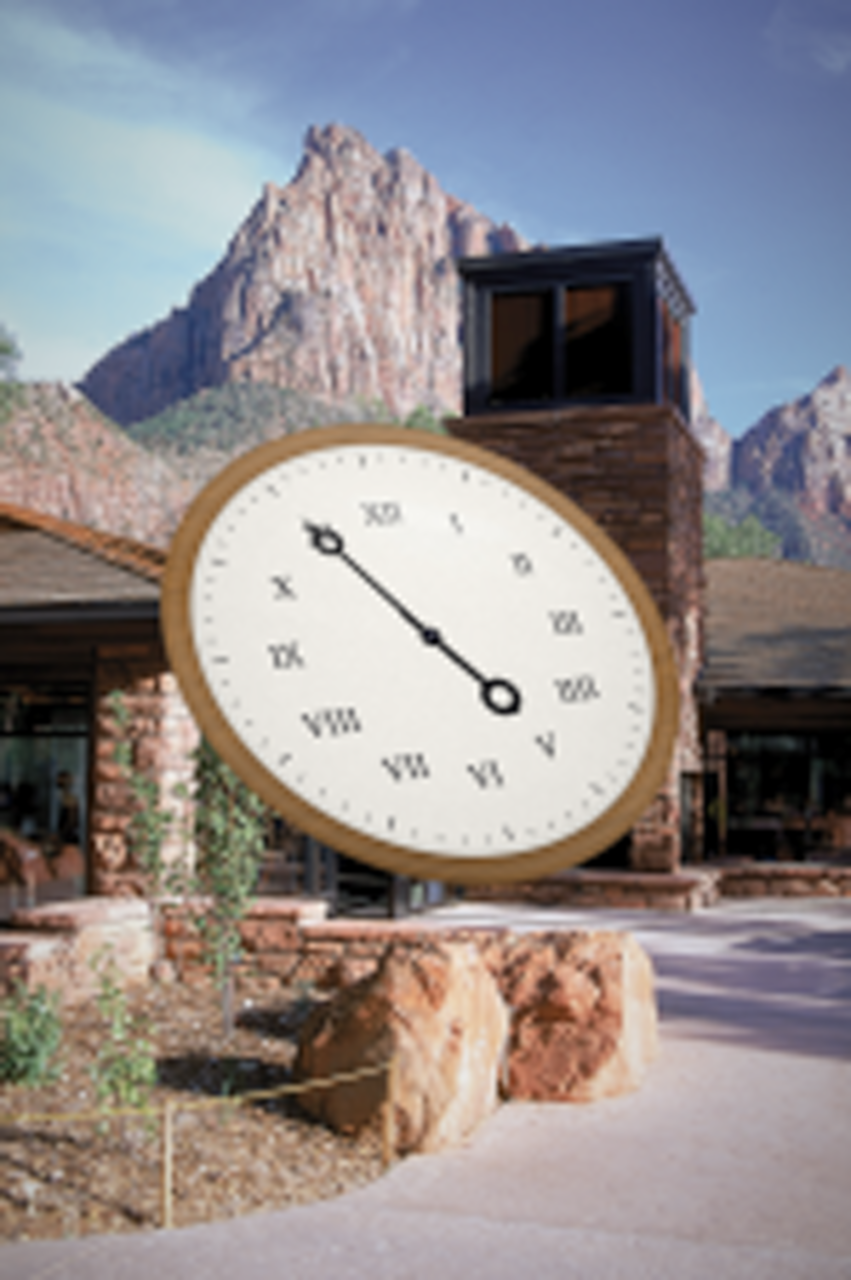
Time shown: **4:55**
